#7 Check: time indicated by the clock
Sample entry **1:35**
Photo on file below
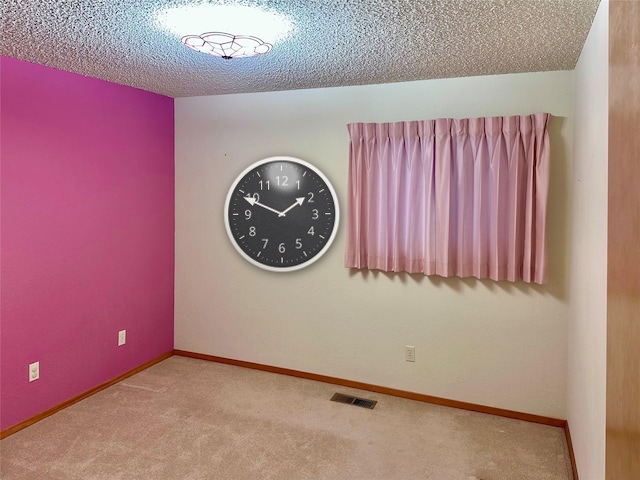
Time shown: **1:49**
